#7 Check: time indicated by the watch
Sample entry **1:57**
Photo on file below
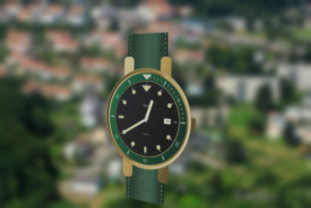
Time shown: **12:40**
